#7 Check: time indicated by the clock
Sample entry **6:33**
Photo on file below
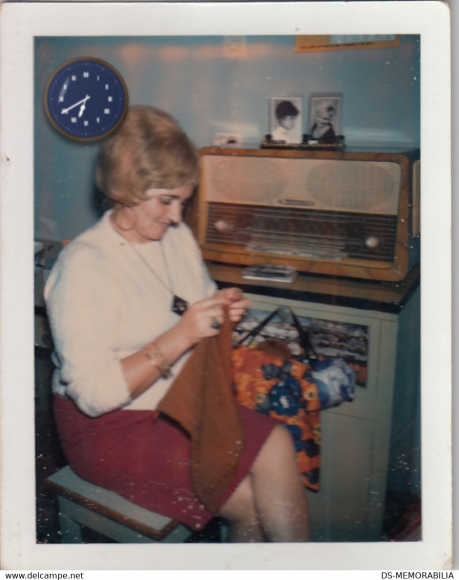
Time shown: **6:40**
